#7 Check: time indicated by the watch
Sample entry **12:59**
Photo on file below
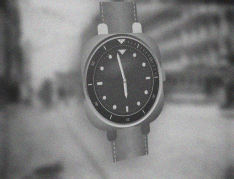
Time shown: **5:58**
